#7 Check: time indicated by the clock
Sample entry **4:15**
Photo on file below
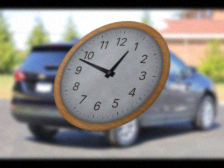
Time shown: **12:48**
